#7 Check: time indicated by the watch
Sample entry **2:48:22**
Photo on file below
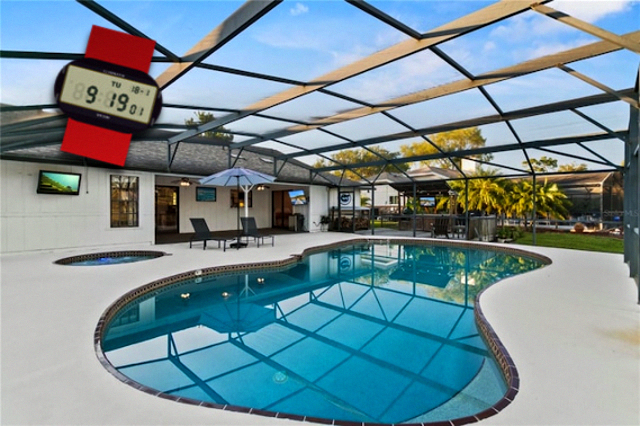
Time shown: **9:19:01**
